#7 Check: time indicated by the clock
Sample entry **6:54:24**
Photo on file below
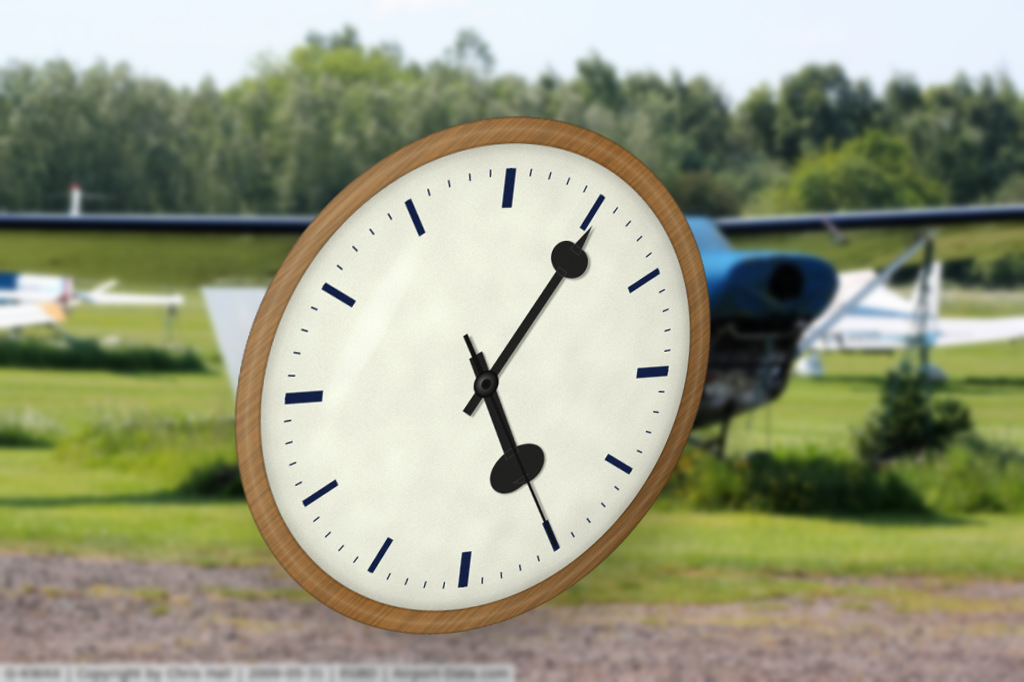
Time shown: **5:05:25**
